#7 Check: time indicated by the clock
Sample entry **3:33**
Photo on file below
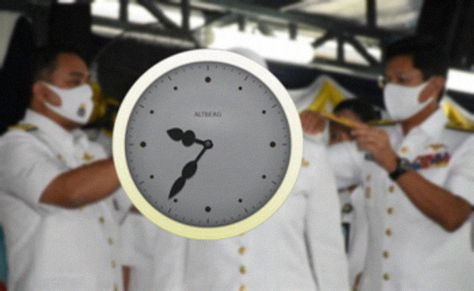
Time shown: **9:36**
